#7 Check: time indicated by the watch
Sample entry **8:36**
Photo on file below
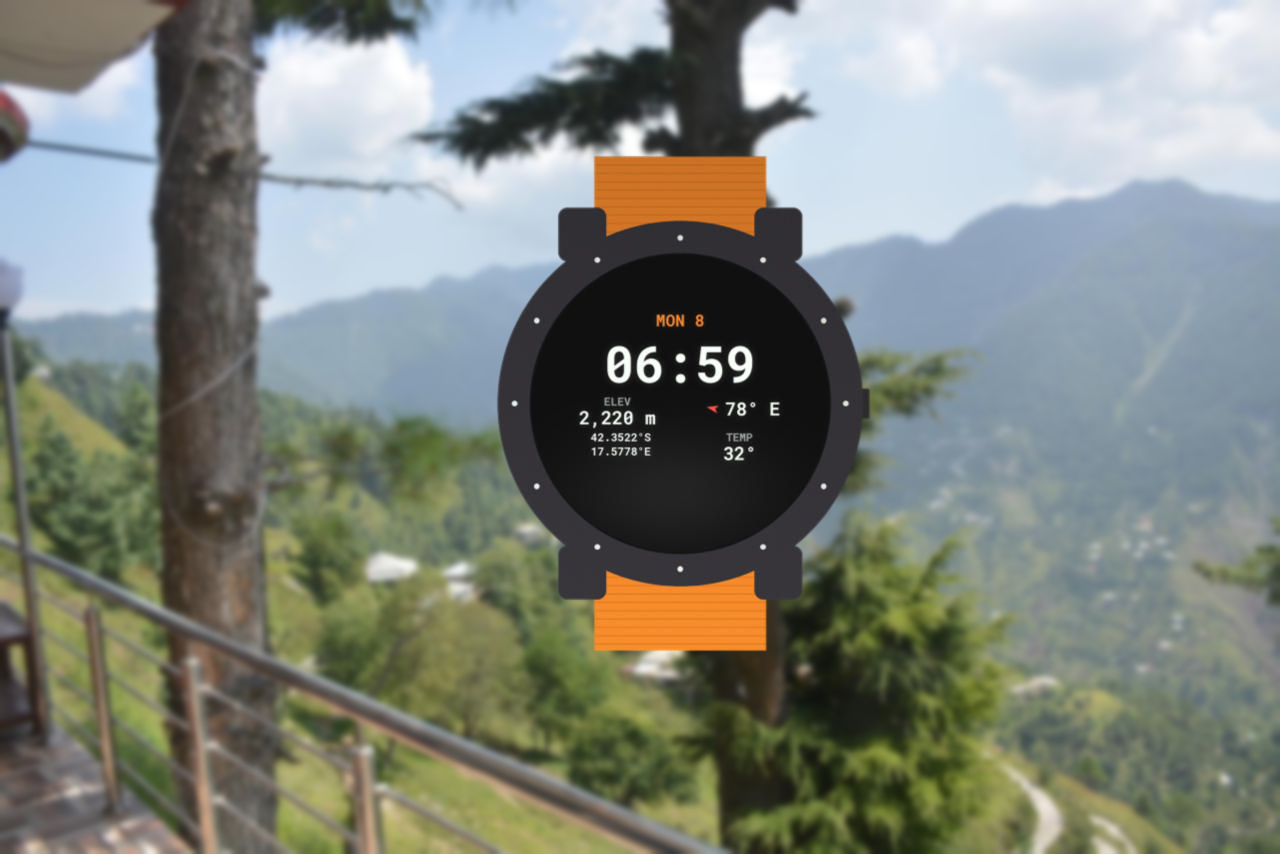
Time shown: **6:59**
